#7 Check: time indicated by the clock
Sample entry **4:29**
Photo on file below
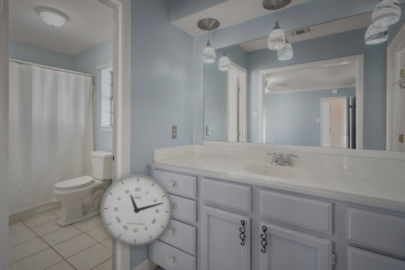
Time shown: **11:12**
